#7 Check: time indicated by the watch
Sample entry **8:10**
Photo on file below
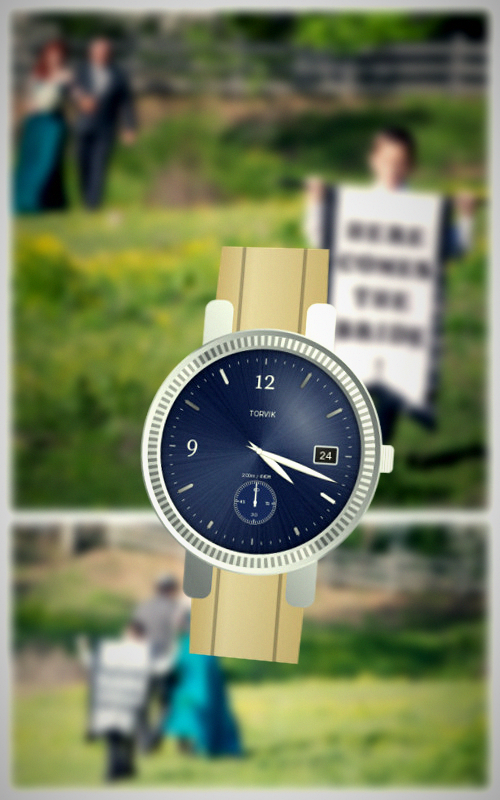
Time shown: **4:18**
